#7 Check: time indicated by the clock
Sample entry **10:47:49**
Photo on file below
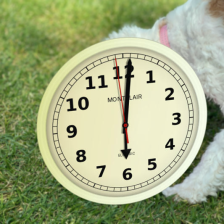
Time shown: **6:00:59**
